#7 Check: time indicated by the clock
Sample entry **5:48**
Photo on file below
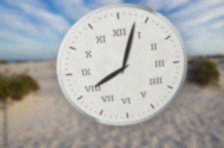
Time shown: **8:03**
